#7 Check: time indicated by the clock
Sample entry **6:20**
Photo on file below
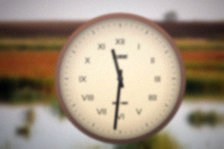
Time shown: **11:31**
